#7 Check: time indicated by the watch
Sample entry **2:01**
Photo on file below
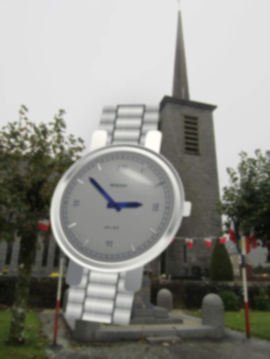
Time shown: **2:52**
